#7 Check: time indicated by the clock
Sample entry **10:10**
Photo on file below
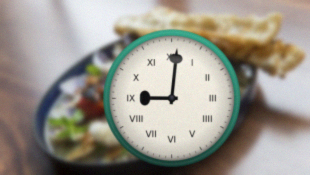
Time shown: **9:01**
